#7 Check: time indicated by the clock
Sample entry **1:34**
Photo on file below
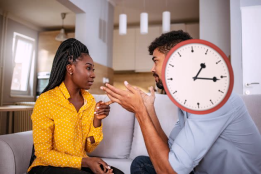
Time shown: **1:16**
